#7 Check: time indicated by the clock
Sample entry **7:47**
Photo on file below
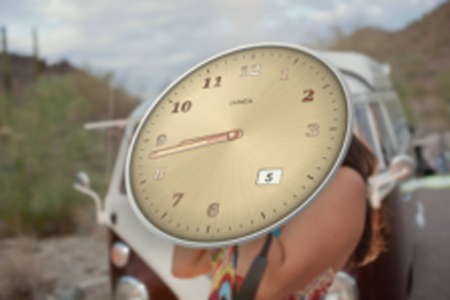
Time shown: **8:43**
